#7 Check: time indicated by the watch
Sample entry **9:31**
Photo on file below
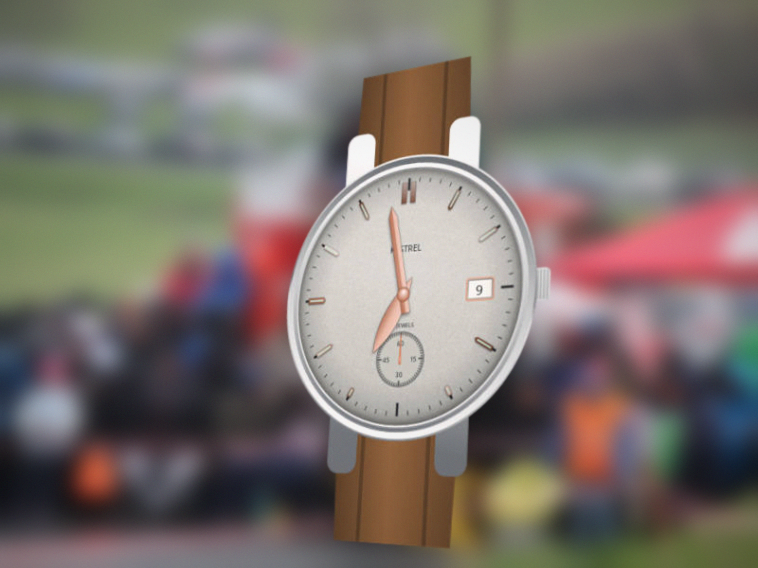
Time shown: **6:58**
